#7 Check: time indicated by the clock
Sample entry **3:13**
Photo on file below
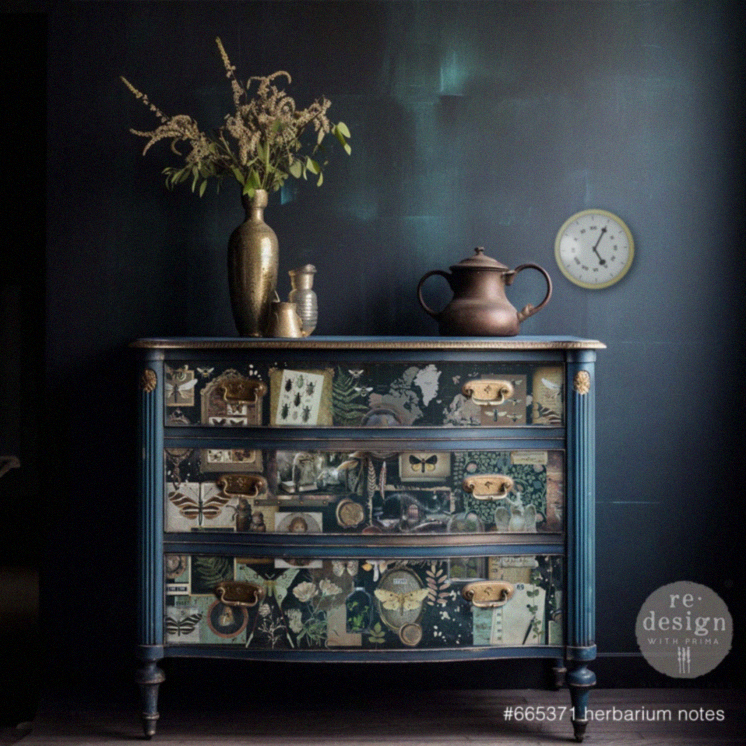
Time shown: **5:05**
